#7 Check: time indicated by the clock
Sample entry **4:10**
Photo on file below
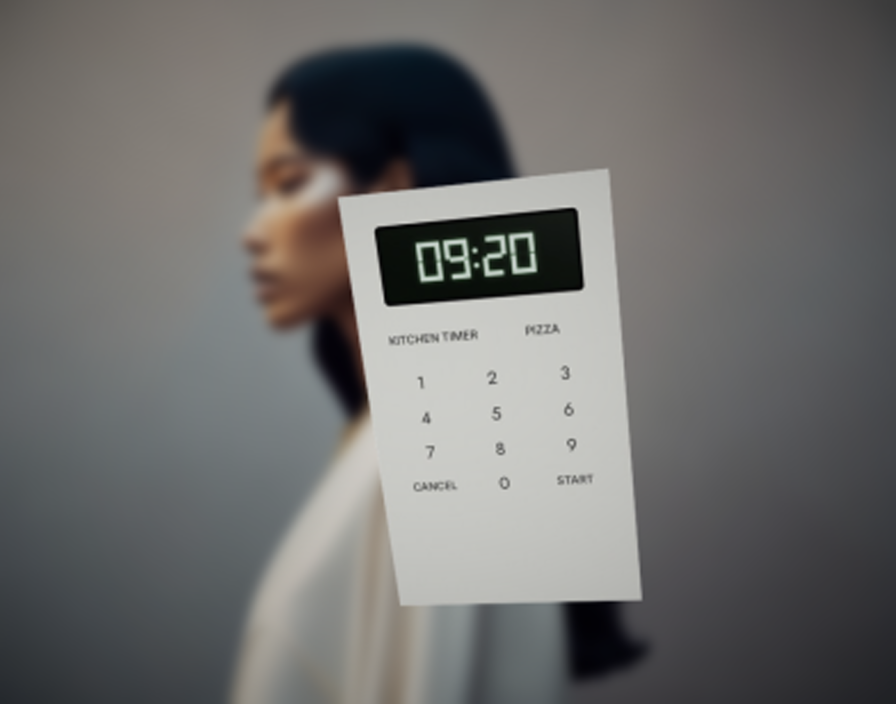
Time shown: **9:20**
